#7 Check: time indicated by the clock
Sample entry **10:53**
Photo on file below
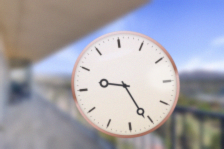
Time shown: **9:26**
